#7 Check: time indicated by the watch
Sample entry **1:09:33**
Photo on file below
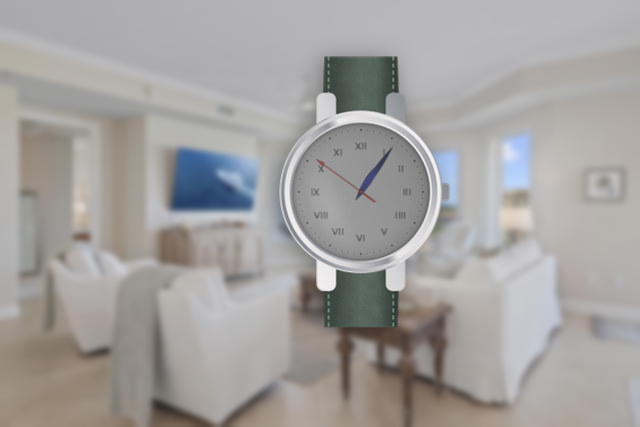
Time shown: **1:05:51**
